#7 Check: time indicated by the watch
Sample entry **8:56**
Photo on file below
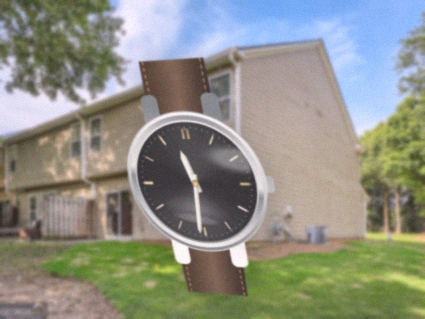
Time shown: **11:31**
